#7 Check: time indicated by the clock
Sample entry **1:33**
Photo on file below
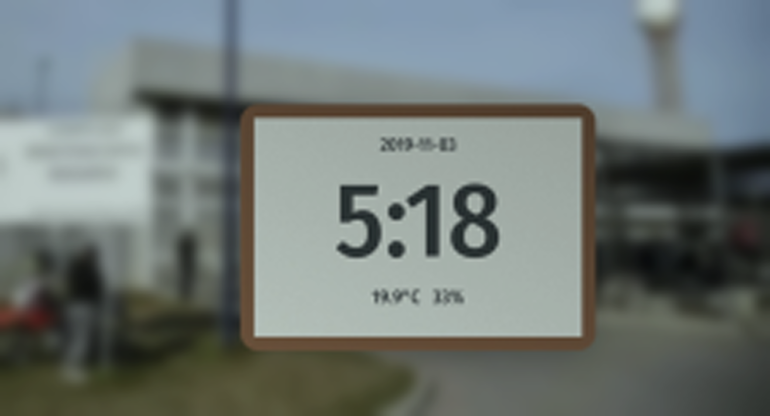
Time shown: **5:18**
